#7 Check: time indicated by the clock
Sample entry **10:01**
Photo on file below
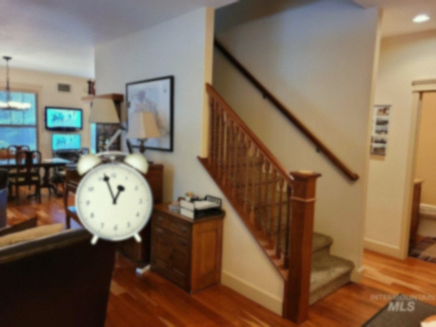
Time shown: **12:57**
